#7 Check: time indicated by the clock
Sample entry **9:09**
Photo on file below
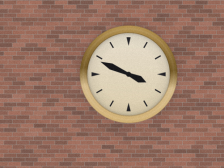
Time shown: **3:49**
